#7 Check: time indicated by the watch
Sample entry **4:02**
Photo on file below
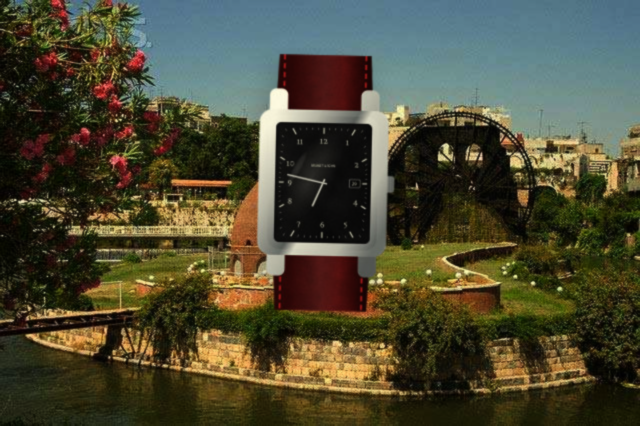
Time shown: **6:47**
